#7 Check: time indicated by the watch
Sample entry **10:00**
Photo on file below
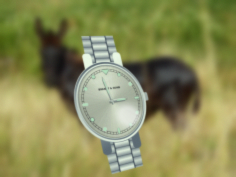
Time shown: **2:58**
